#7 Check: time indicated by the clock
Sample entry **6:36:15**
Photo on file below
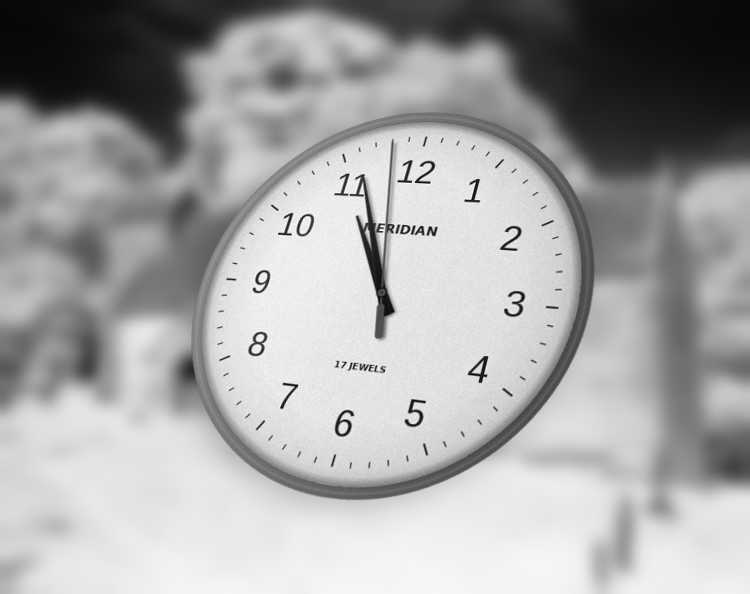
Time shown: **10:55:58**
